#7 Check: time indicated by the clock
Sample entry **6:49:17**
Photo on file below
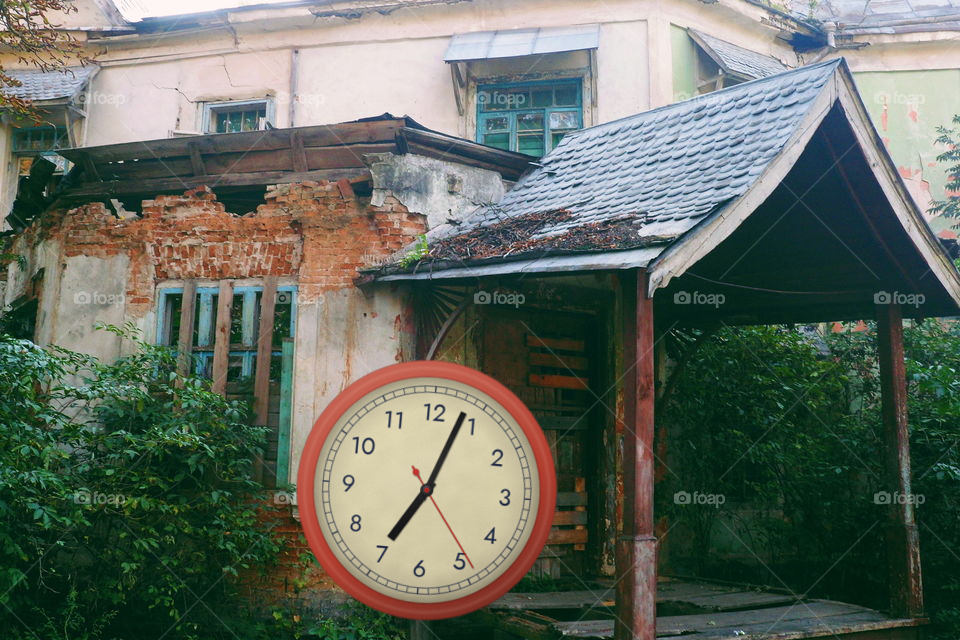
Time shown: **7:03:24**
